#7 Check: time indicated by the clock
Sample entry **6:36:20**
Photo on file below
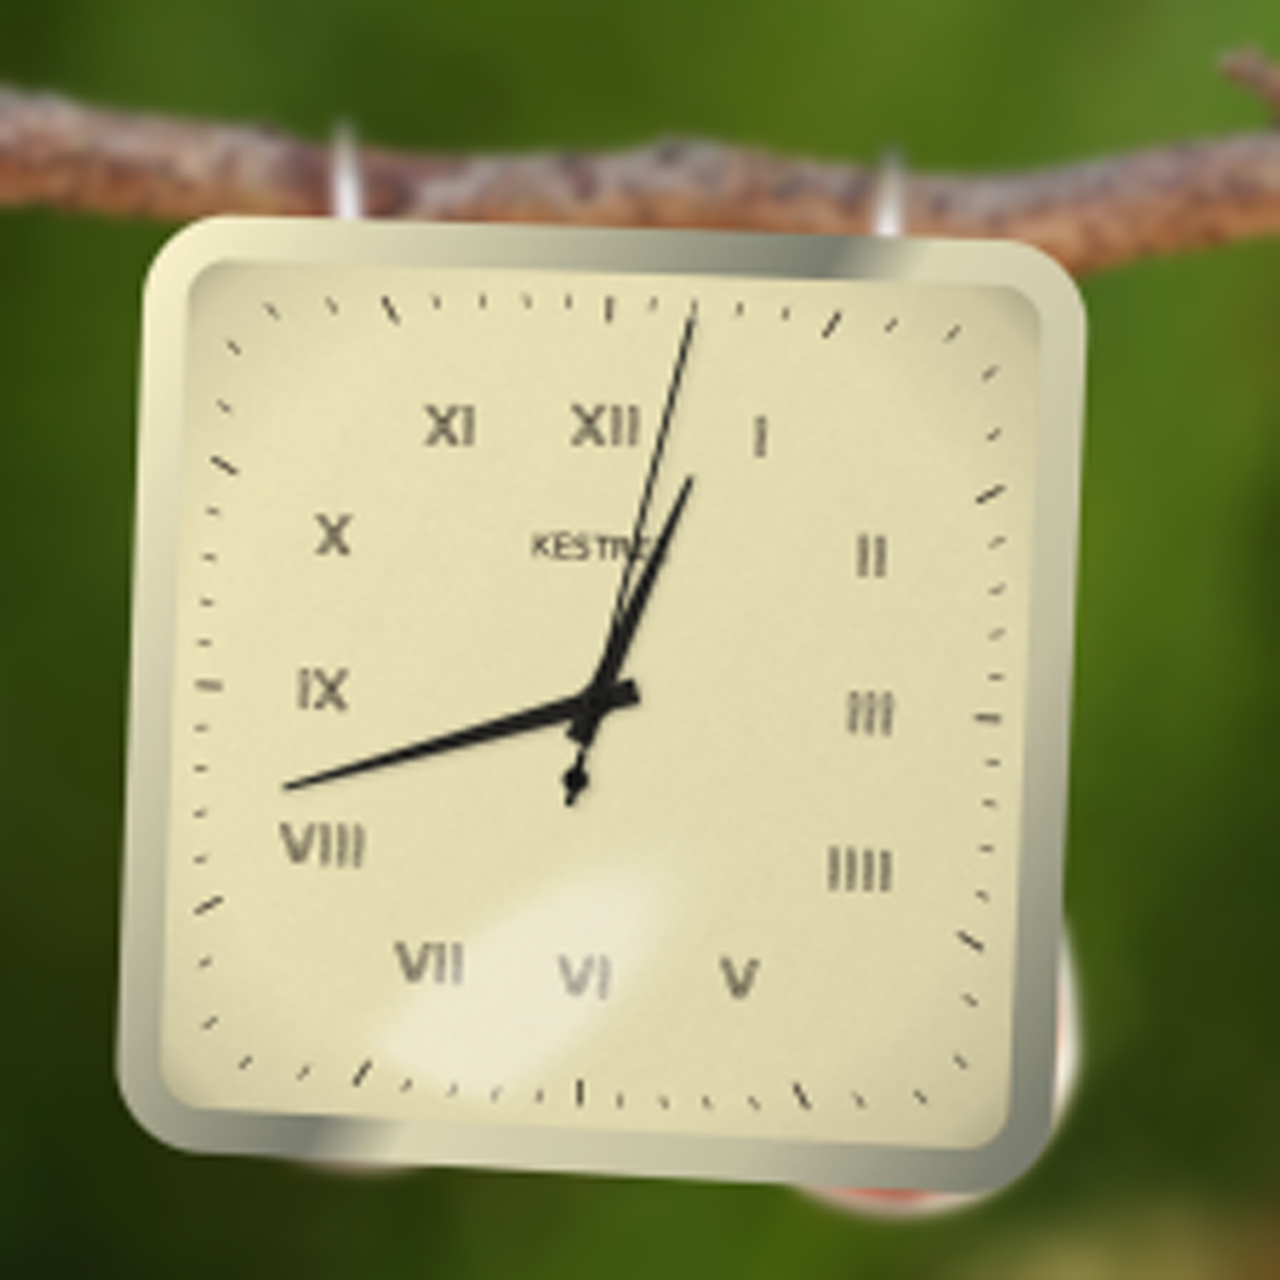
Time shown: **12:42:02**
